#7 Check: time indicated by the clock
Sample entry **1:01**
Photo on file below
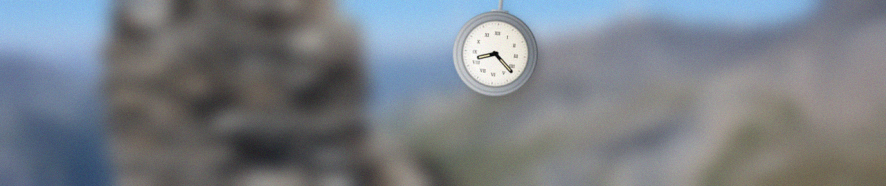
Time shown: **8:22**
